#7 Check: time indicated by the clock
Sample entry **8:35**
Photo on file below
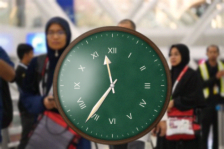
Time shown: **11:36**
